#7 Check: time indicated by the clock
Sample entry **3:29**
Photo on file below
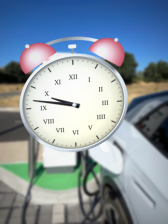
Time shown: **9:47**
